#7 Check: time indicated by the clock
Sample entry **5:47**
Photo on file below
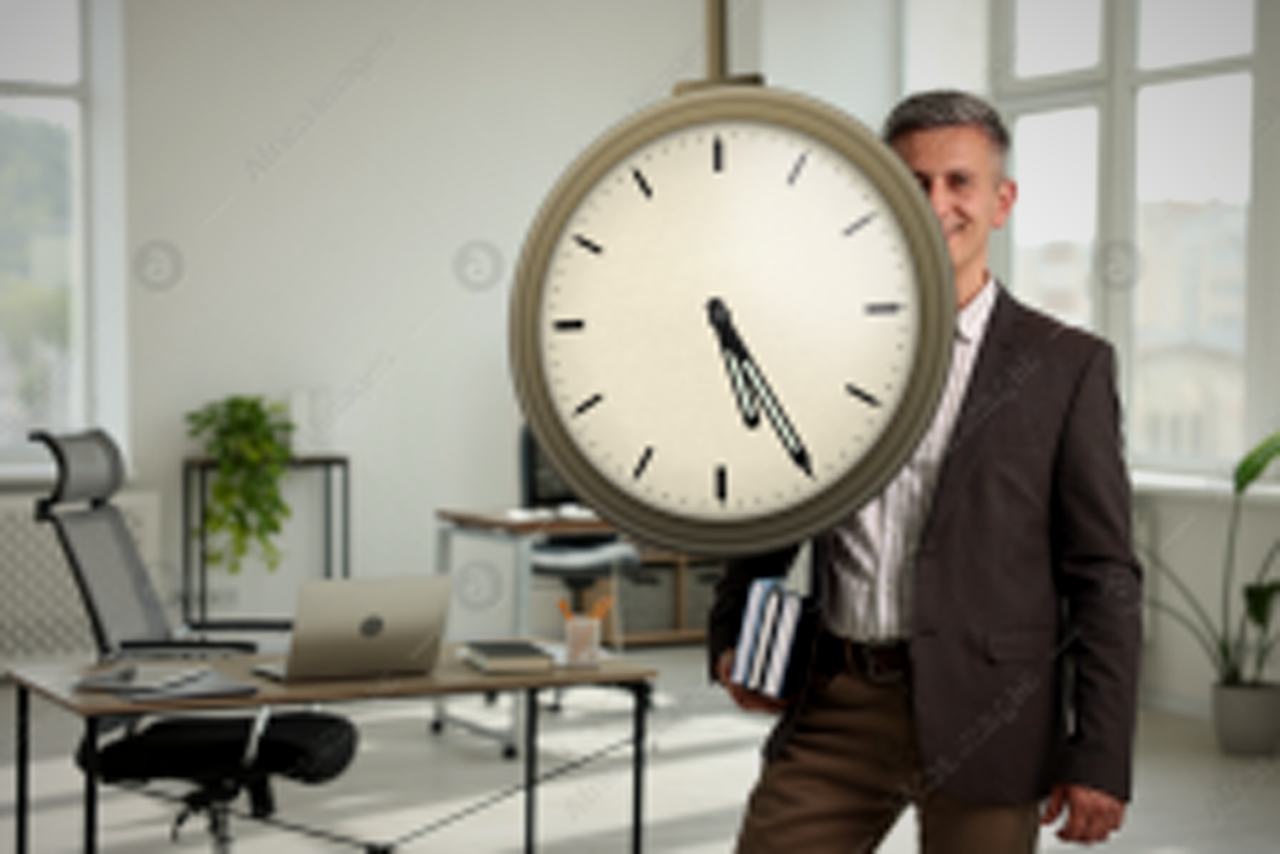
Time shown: **5:25**
